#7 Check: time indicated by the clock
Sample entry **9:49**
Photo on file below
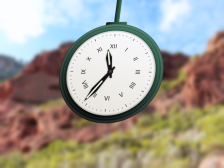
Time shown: **11:36**
